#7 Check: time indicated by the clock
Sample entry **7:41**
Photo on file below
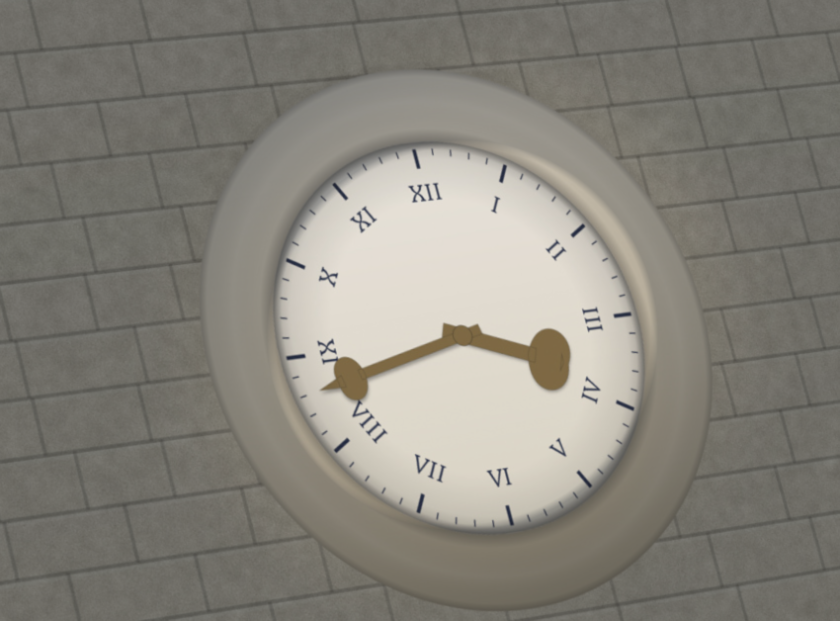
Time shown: **3:43**
